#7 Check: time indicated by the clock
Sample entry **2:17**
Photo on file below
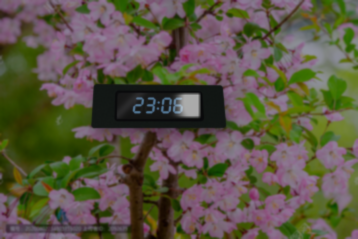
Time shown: **23:06**
